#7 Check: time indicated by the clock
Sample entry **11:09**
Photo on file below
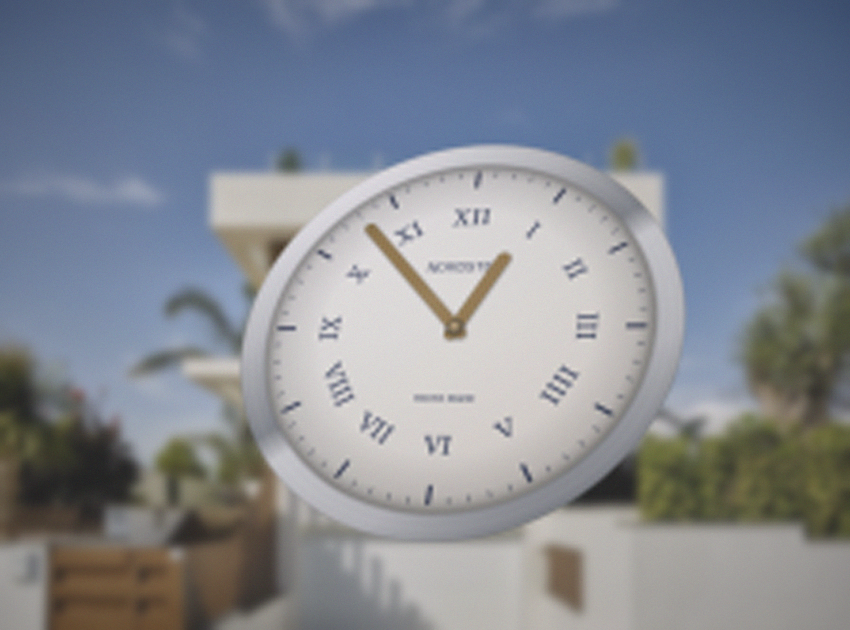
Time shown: **12:53**
